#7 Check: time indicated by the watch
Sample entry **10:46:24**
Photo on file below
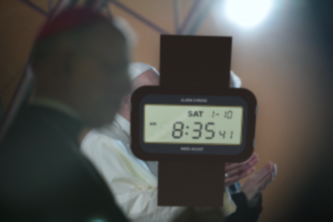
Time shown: **8:35:41**
